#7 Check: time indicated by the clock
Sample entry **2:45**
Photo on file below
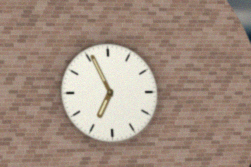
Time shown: **6:56**
